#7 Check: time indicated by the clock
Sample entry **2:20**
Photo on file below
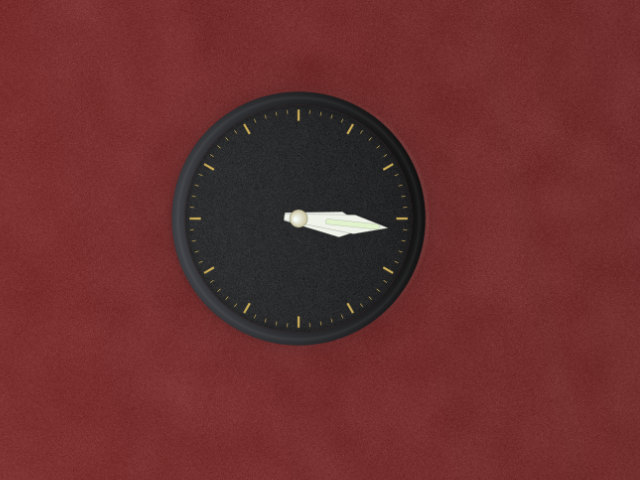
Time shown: **3:16**
